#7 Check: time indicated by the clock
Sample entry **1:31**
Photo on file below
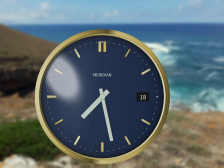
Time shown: **7:28**
